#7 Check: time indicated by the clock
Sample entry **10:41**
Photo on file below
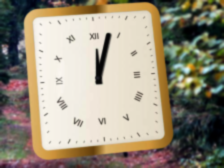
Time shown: **12:03**
